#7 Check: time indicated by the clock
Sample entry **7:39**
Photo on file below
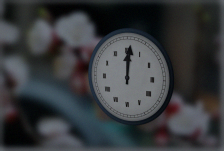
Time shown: **12:01**
